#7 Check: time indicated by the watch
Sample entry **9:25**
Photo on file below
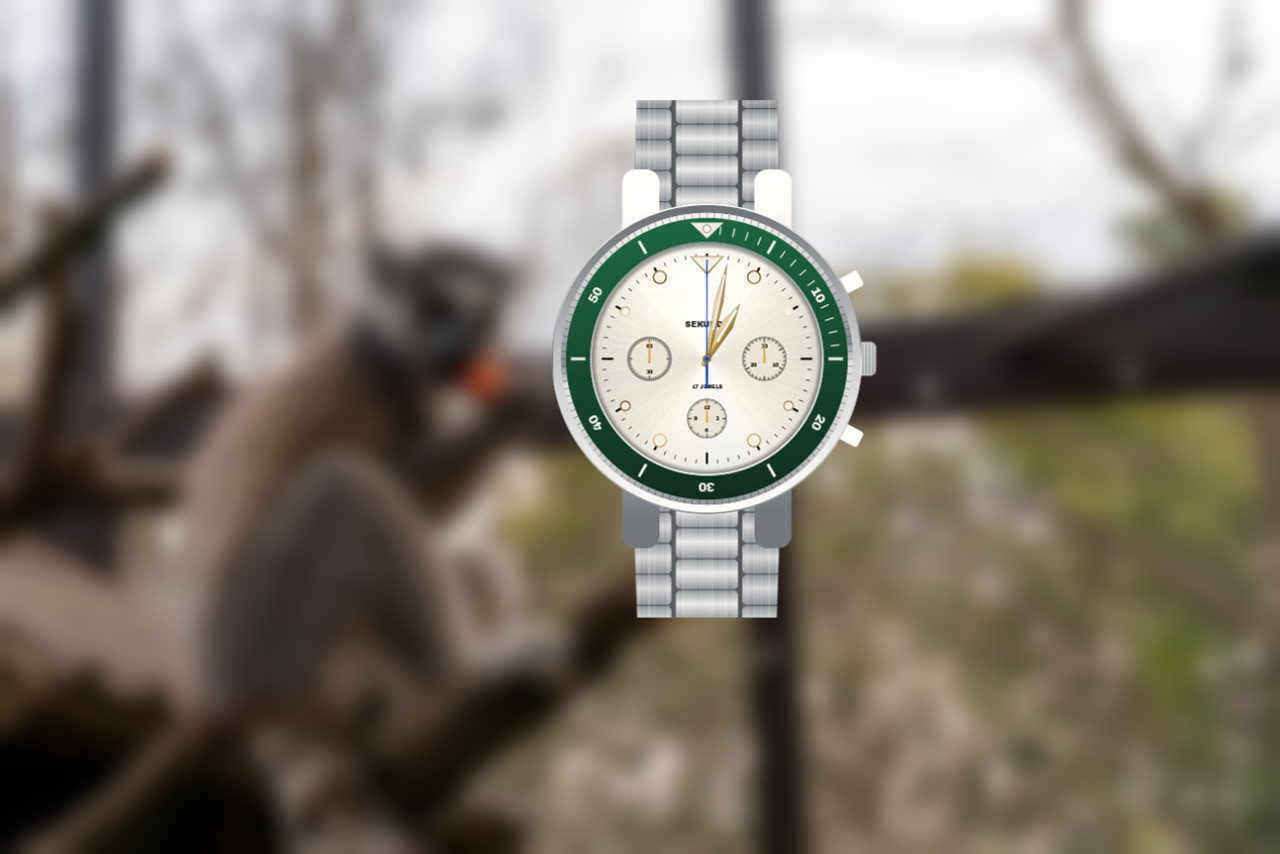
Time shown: **1:02**
